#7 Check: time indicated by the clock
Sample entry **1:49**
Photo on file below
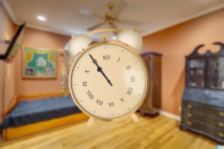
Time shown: **10:55**
